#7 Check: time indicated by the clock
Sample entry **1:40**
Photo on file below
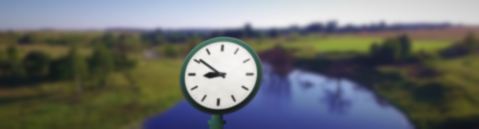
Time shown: **8:51**
